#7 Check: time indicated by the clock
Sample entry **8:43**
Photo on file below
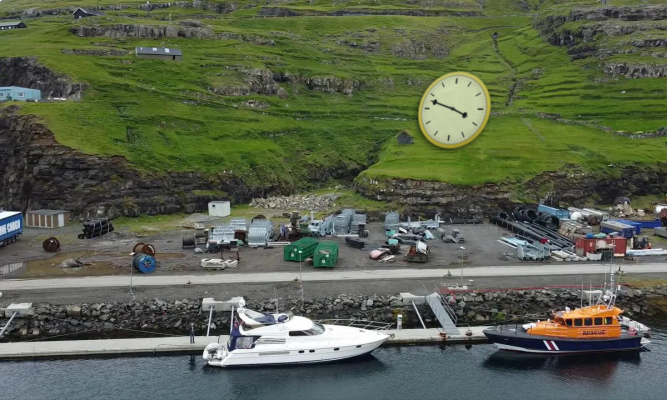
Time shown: **3:48**
